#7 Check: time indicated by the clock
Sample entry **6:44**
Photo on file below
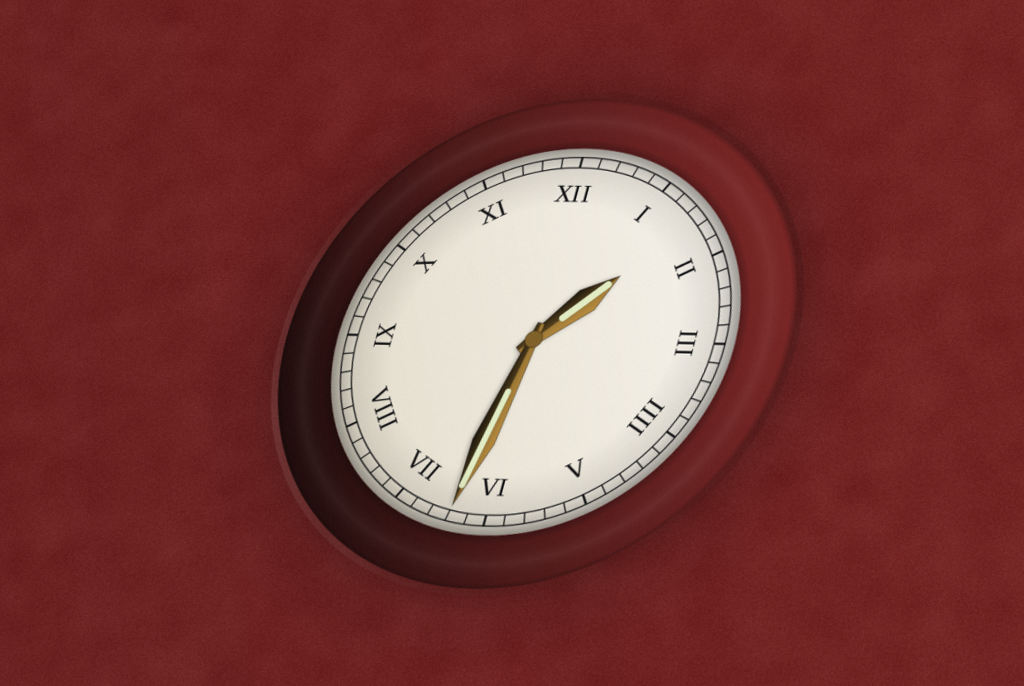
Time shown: **1:32**
